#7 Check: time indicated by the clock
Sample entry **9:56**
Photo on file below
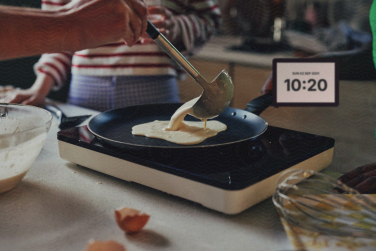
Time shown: **10:20**
